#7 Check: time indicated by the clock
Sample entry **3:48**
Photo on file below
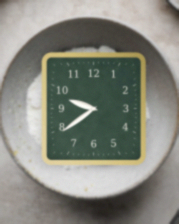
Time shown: **9:39**
